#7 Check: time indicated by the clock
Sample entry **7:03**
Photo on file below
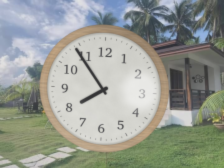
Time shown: **7:54**
